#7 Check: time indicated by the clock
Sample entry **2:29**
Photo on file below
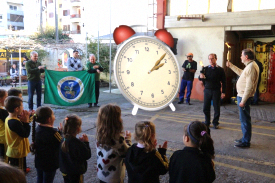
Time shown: **2:08**
